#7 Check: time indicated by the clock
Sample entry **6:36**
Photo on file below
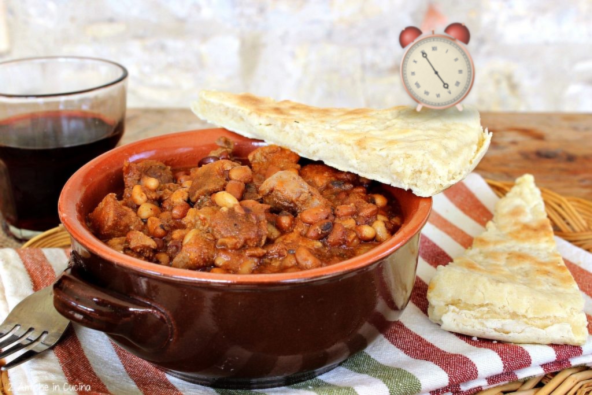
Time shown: **4:55**
